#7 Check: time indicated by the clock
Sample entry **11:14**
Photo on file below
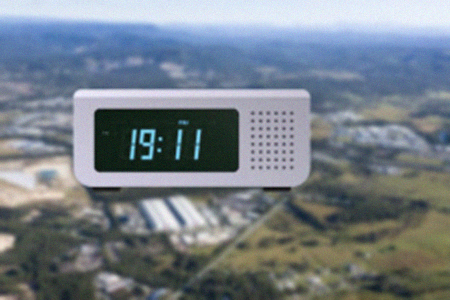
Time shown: **19:11**
